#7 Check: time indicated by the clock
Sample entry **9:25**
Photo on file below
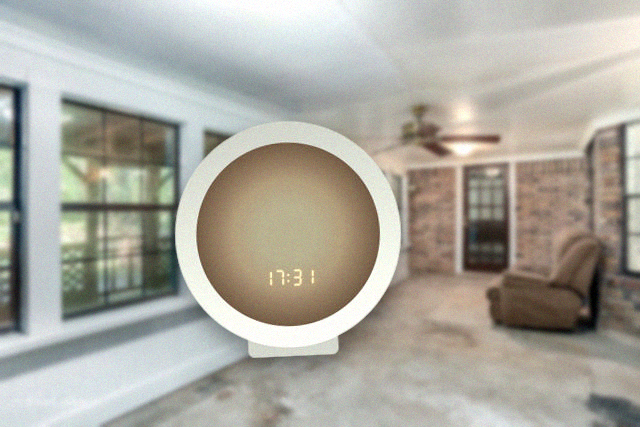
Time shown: **17:31**
